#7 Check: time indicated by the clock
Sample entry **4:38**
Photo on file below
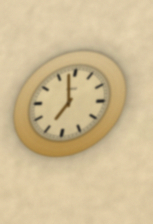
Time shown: **6:58**
